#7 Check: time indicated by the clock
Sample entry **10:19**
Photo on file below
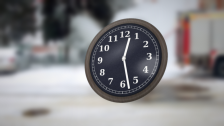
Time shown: **12:28**
